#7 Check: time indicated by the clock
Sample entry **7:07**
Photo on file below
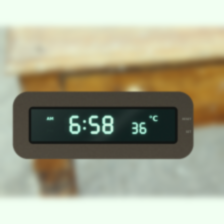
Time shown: **6:58**
